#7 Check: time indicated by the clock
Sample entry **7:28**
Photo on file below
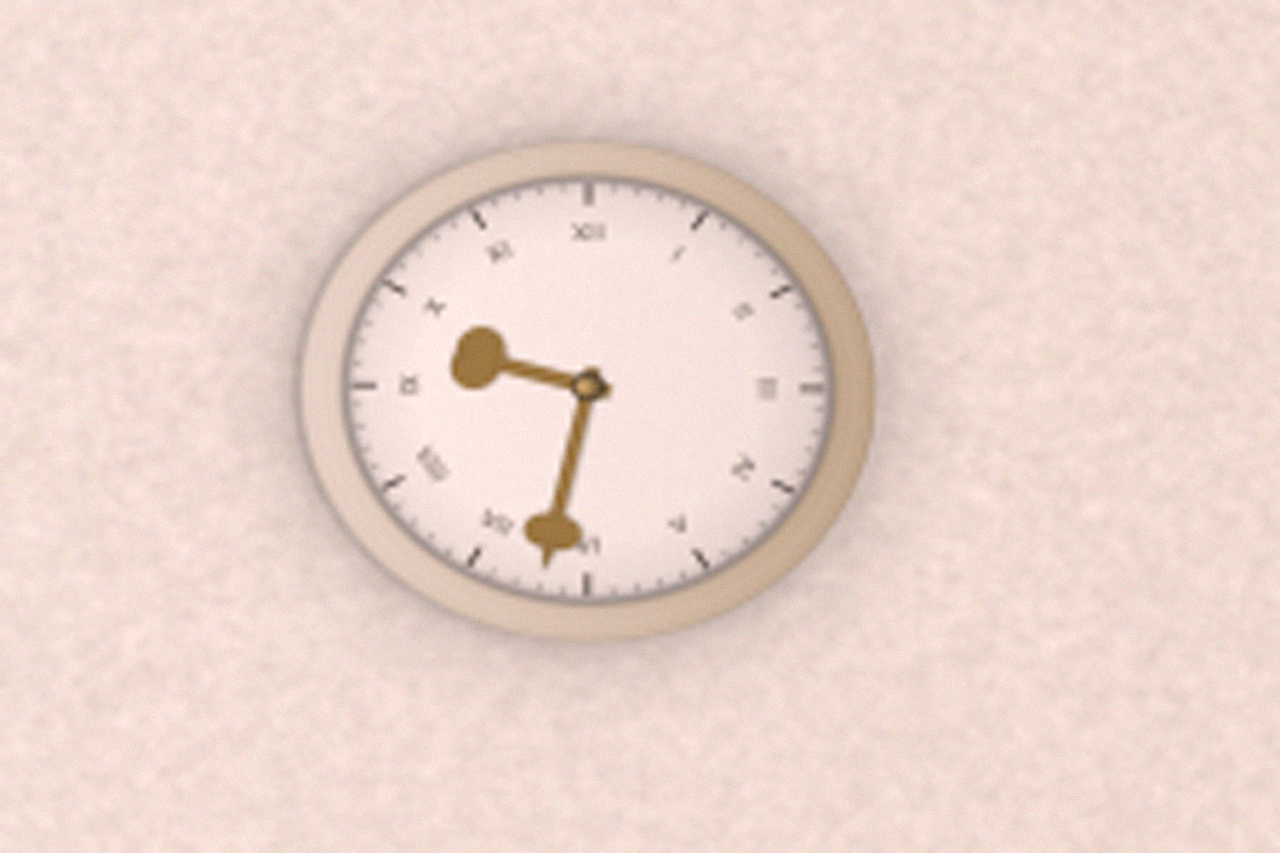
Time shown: **9:32**
